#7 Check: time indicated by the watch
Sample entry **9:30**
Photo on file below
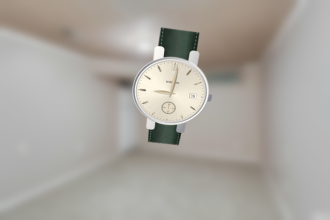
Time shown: **9:01**
